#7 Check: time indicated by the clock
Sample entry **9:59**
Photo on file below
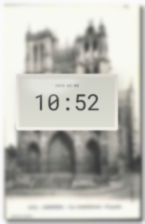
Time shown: **10:52**
